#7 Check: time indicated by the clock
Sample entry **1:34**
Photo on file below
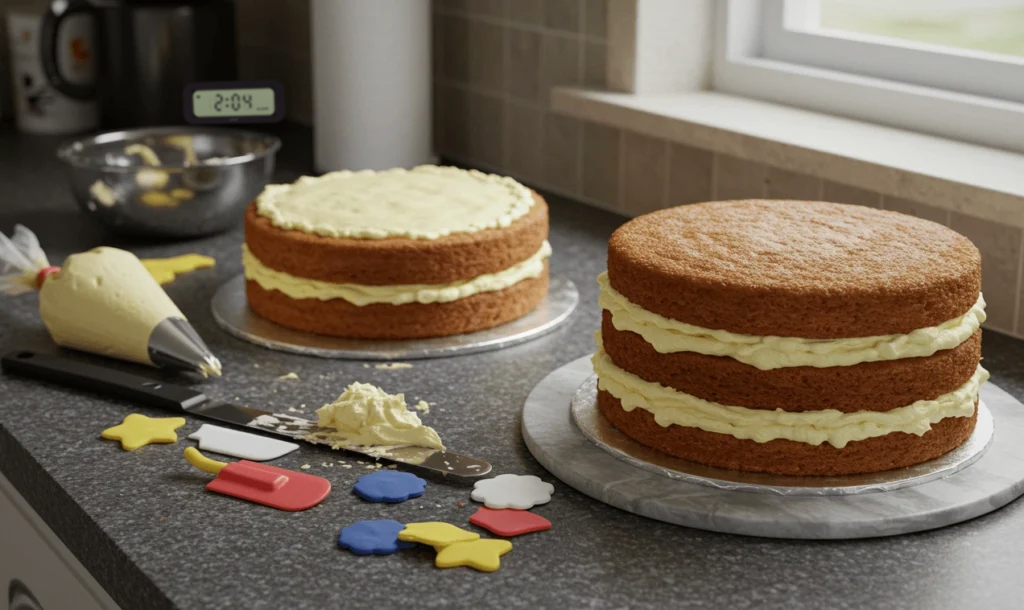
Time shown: **2:04**
